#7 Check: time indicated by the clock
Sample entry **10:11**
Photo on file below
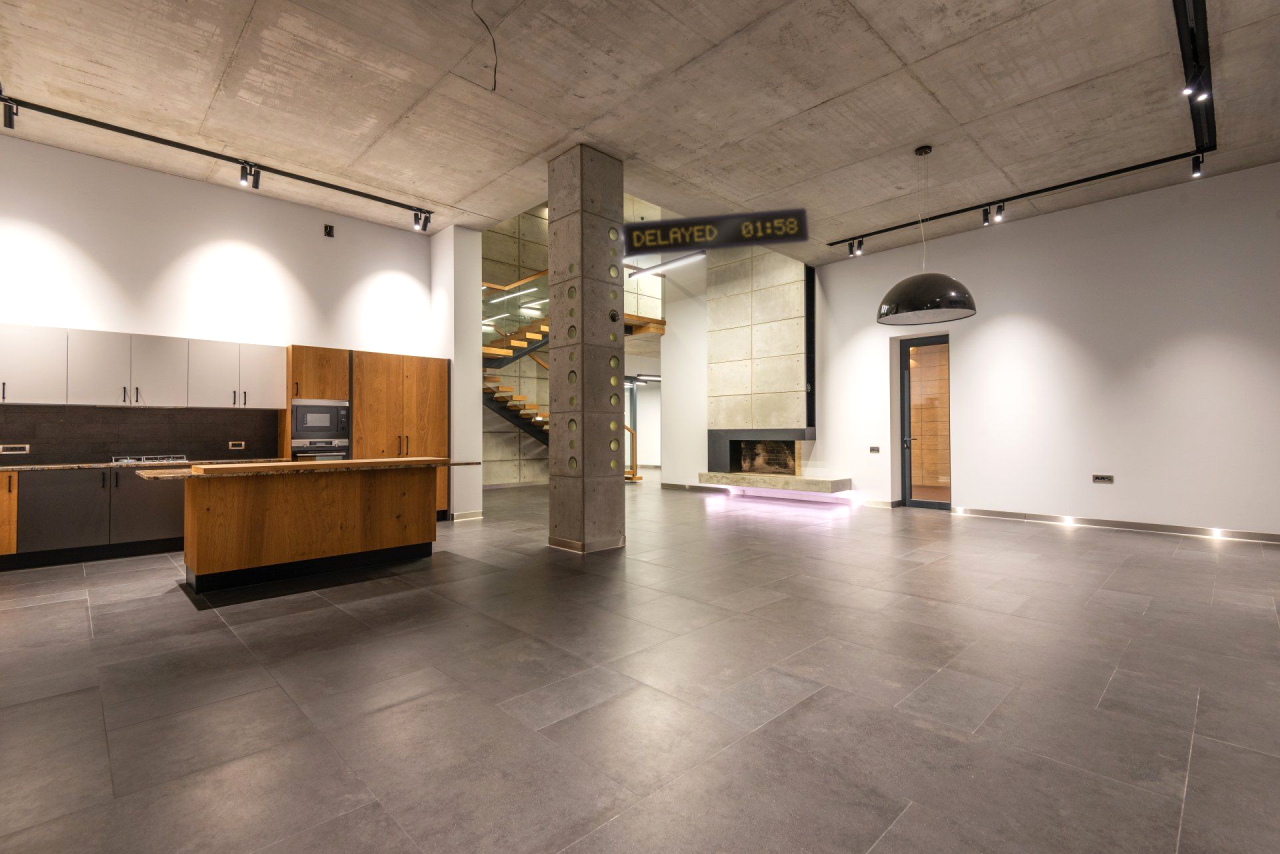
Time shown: **1:58**
